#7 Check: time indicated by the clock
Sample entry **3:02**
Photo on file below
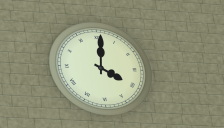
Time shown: **4:01**
